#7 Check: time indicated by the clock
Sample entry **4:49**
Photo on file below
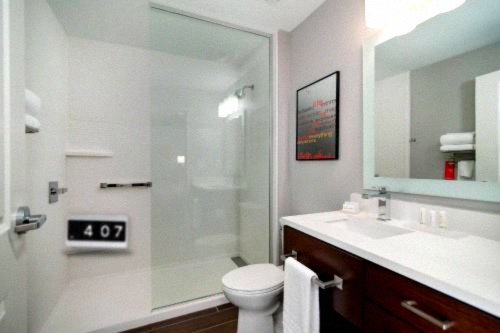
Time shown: **4:07**
